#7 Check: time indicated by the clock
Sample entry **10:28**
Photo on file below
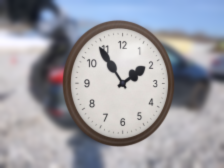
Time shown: **1:54**
